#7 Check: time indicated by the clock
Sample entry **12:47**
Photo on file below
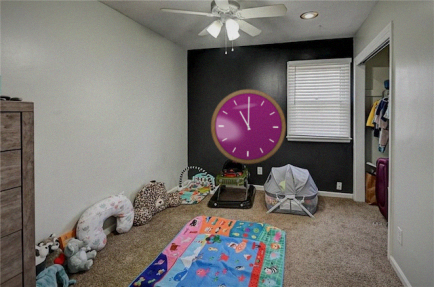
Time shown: **11:00**
